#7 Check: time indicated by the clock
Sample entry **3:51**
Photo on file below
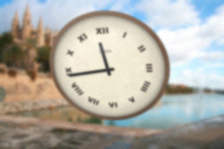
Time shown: **11:44**
